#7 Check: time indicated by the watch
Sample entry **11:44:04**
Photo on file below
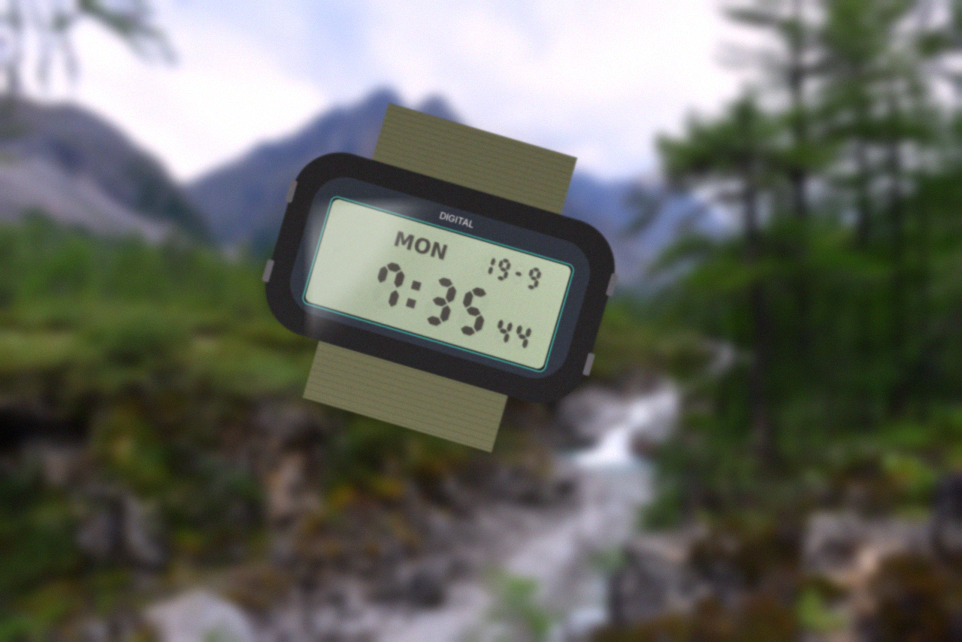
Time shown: **7:35:44**
